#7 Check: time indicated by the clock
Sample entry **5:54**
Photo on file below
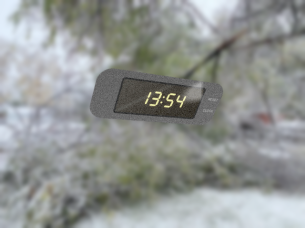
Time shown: **13:54**
